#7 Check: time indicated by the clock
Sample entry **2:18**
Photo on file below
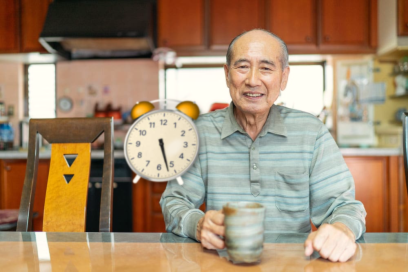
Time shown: **5:27**
